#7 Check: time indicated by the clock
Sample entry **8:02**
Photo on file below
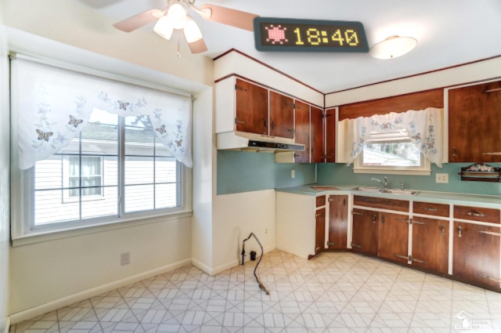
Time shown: **18:40**
